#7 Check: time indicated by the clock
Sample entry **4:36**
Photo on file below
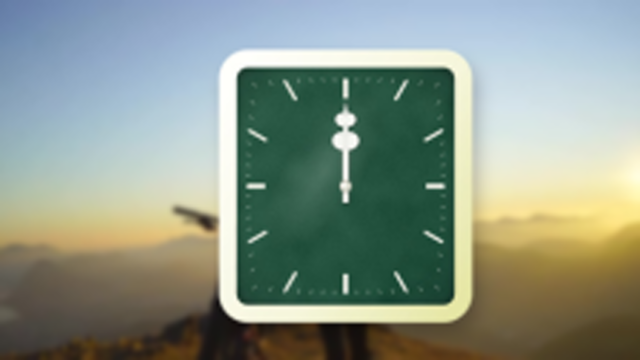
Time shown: **12:00**
